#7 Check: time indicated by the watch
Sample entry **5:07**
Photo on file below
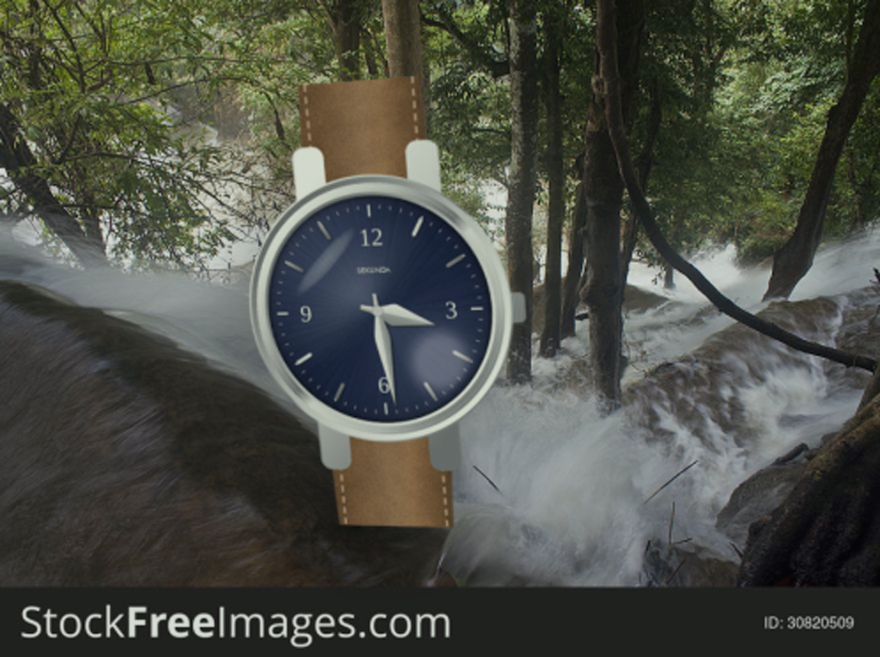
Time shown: **3:29**
